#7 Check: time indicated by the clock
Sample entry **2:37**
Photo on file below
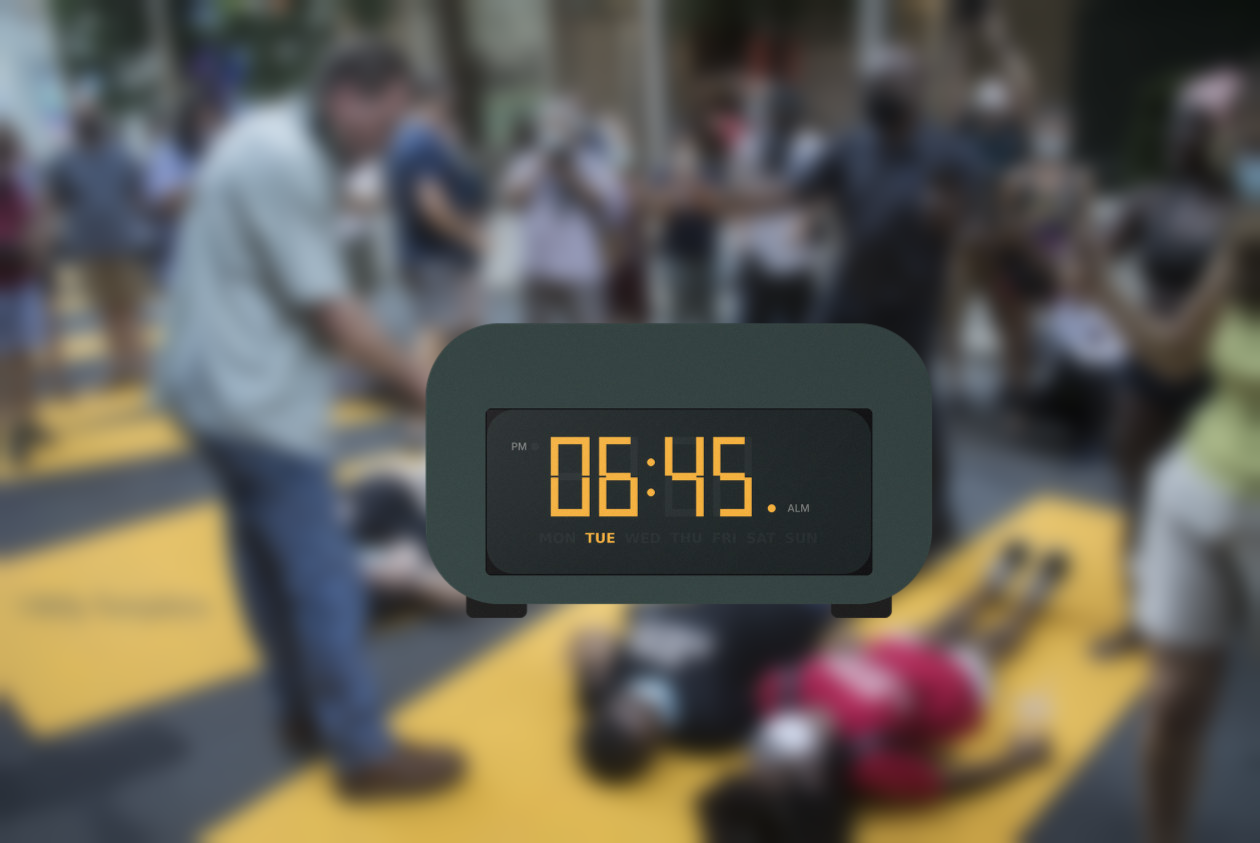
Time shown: **6:45**
